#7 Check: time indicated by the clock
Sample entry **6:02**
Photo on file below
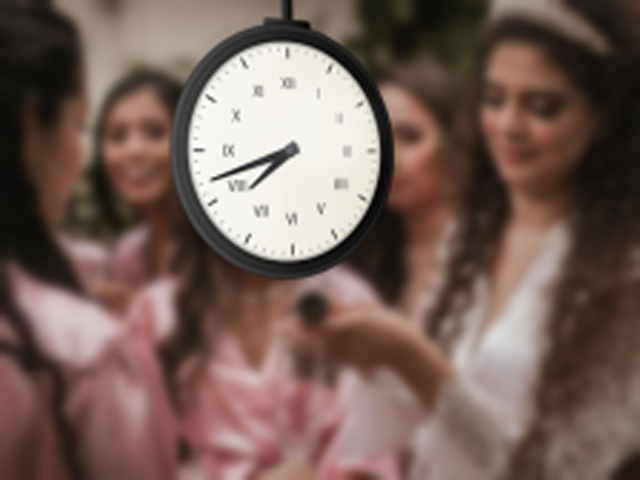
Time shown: **7:42**
